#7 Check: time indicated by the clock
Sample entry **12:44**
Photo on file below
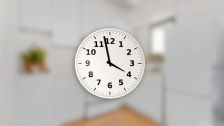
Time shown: **3:58**
